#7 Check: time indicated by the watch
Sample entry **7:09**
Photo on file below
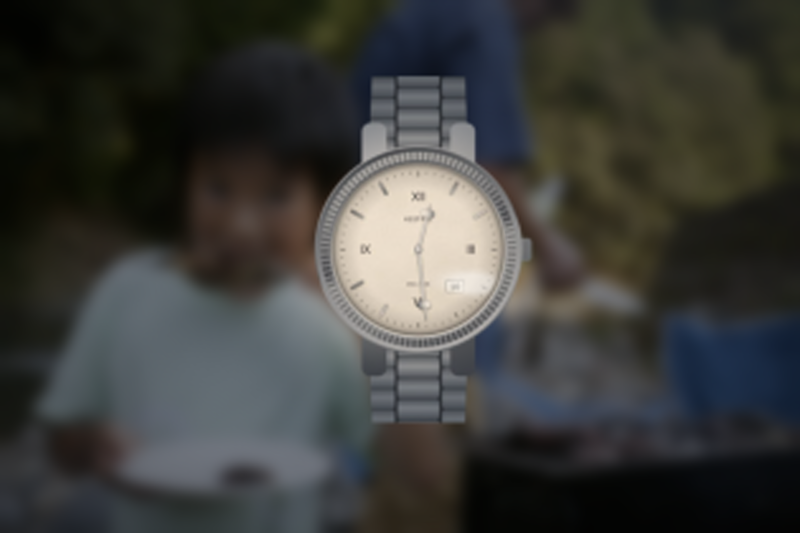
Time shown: **12:29**
